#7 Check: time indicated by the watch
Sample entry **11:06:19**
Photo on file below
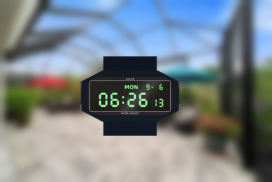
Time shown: **6:26:13**
